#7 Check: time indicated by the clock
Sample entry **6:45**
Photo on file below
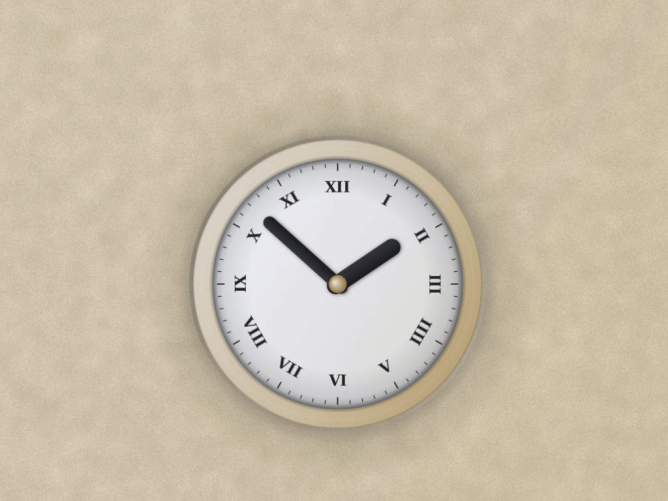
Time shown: **1:52**
